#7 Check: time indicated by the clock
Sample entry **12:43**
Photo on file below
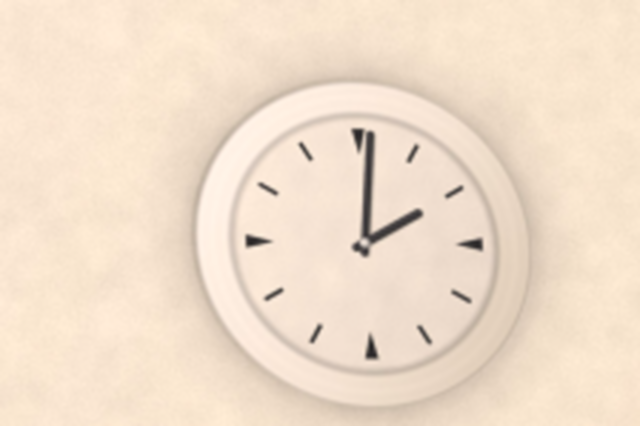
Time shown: **2:01**
